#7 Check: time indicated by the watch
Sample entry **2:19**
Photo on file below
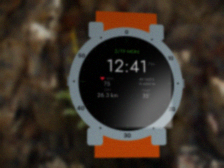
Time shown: **12:41**
